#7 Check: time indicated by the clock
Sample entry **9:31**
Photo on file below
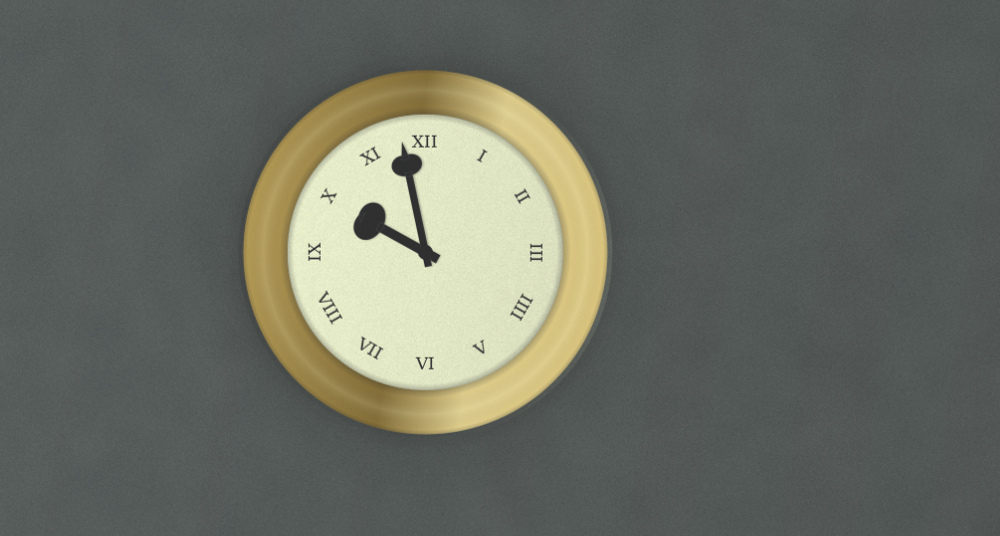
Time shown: **9:58**
